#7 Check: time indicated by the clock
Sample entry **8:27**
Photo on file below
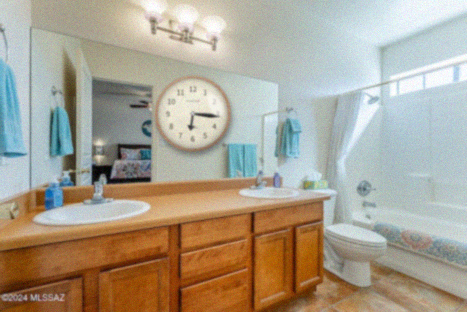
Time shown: **6:16**
